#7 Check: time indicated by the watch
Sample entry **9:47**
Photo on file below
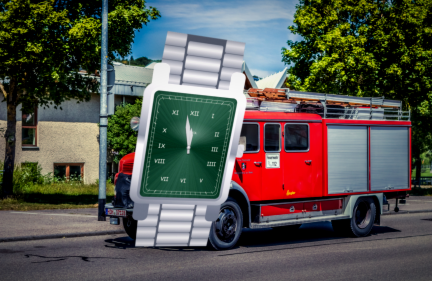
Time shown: **11:58**
